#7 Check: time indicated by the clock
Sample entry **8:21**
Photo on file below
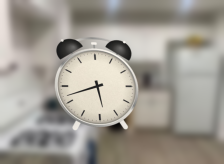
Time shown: **5:42**
